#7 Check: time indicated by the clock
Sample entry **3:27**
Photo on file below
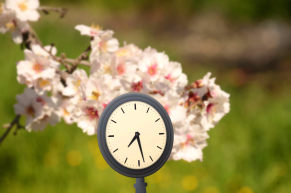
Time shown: **7:28**
